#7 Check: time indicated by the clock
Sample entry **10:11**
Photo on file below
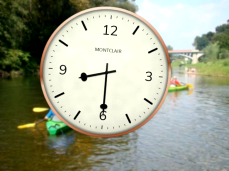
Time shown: **8:30**
